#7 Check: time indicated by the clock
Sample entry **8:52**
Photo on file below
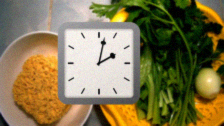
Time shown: **2:02**
